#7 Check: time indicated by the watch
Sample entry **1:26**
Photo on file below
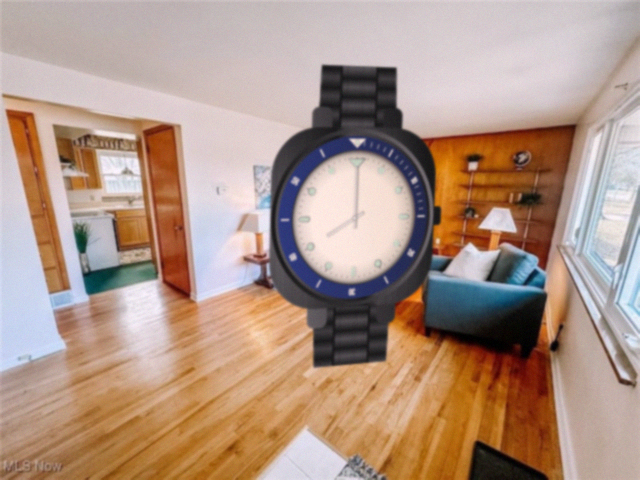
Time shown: **8:00**
